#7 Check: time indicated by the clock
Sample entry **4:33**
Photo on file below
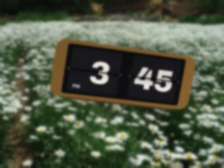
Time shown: **3:45**
